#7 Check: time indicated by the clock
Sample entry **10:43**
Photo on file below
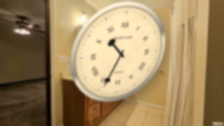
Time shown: **10:34**
